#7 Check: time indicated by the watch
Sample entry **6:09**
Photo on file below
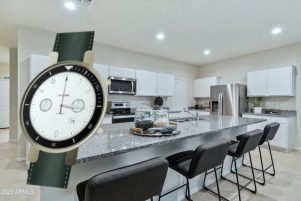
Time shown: **3:16**
